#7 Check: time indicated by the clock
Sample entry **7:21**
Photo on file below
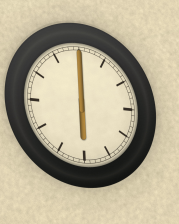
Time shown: **6:00**
